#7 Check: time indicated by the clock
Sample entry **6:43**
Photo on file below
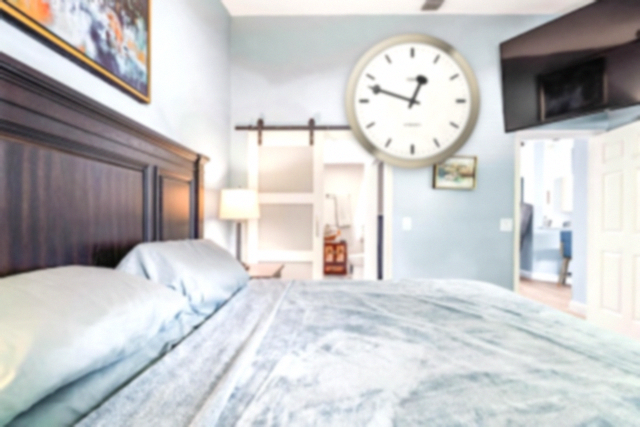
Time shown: **12:48**
